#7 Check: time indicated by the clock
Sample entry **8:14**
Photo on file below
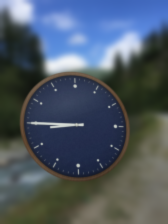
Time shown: **8:45**
